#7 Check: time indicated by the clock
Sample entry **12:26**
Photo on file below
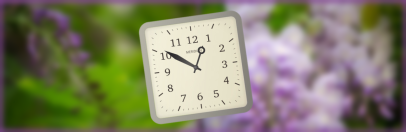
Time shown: **12:51**
